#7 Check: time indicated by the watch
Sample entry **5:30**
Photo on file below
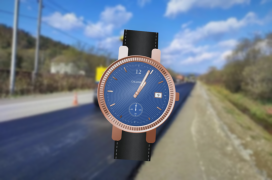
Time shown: **1:04**
